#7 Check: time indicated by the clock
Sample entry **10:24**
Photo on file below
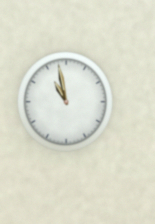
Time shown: **10:58**
